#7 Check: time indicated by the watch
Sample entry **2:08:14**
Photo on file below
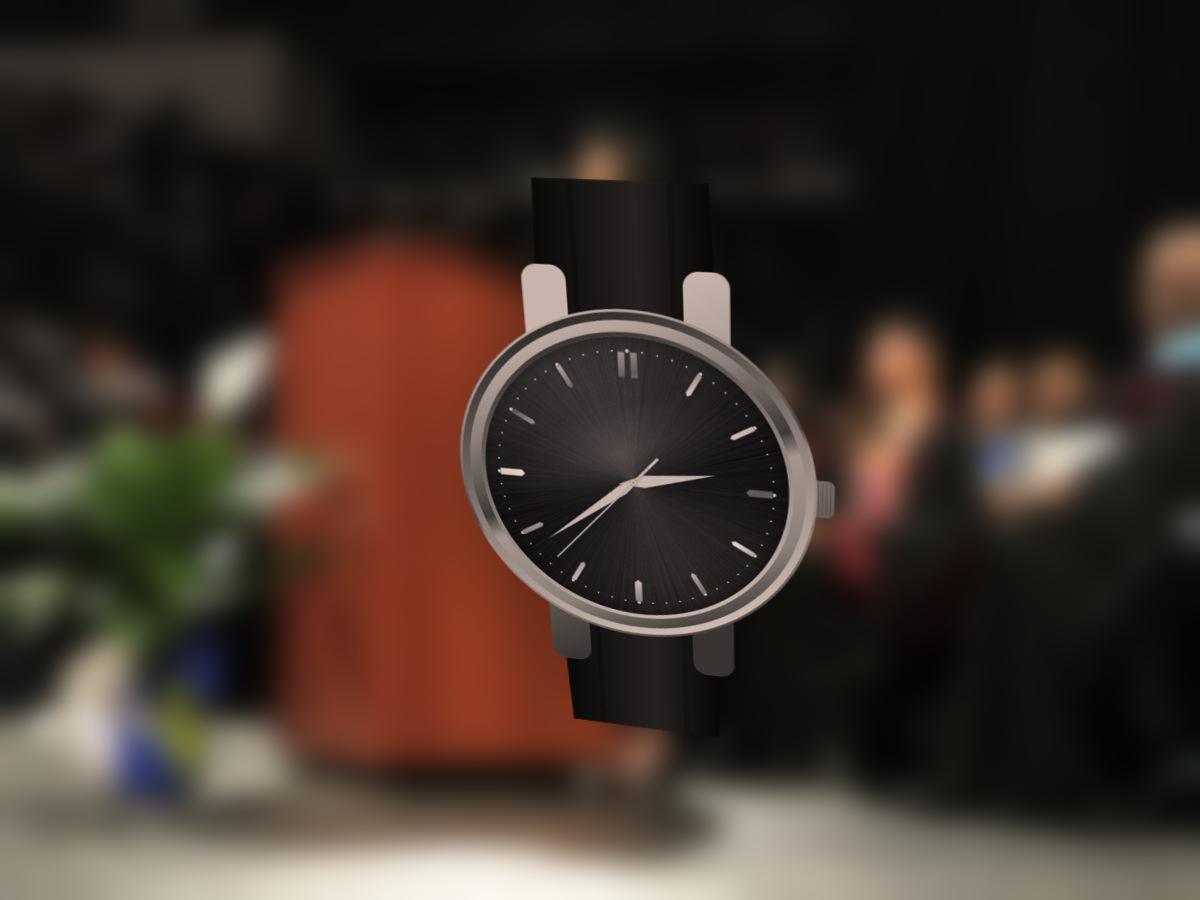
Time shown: **2:38:37**
